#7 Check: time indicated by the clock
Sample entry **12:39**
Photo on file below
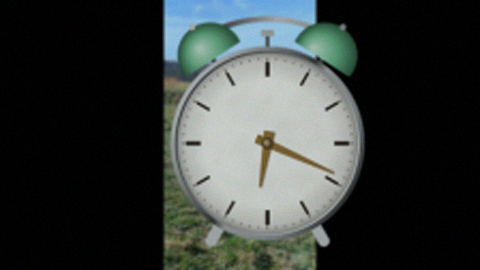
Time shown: **6:19**
